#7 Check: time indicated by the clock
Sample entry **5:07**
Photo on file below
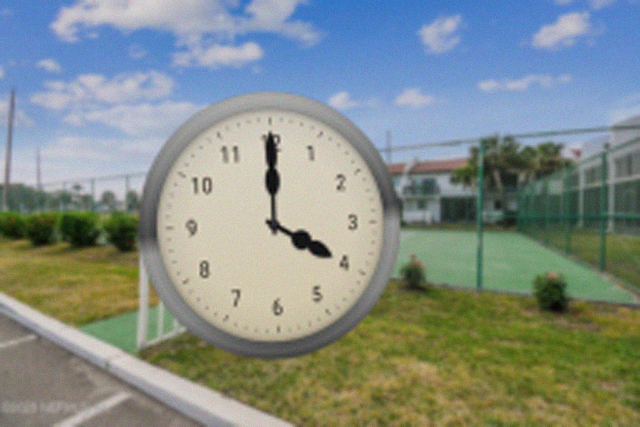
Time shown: **4:00**
